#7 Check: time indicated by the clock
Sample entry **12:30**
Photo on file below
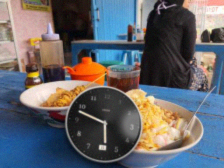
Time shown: **5:48**
